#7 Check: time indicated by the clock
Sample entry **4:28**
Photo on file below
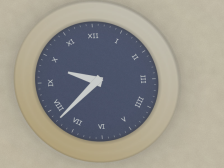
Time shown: **9:38**
